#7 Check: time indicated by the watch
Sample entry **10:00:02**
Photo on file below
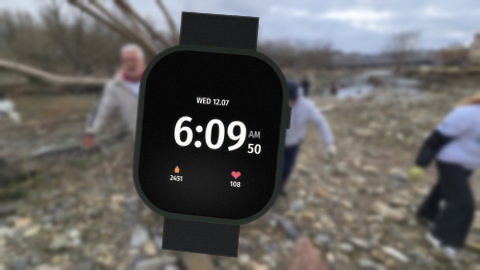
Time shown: **6:09:50**
